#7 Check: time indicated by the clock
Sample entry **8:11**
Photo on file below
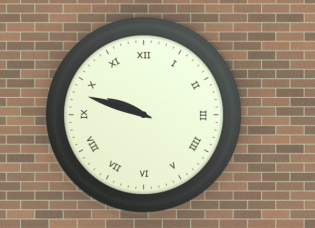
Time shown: **9:48**
